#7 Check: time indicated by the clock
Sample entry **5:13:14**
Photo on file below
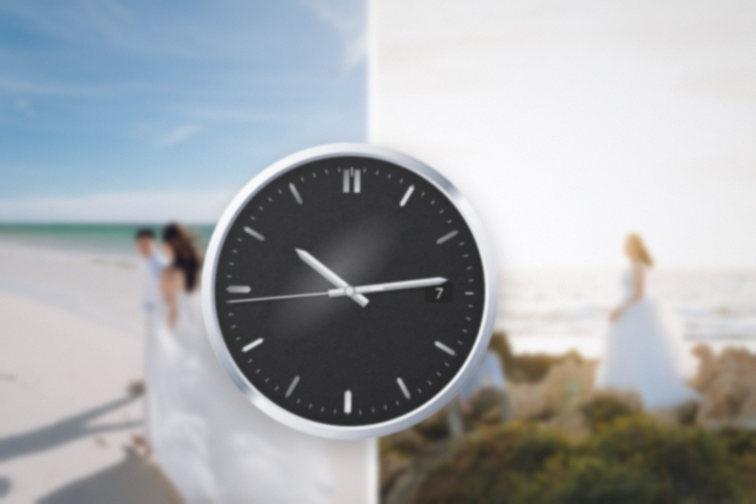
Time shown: **10:13:44**
